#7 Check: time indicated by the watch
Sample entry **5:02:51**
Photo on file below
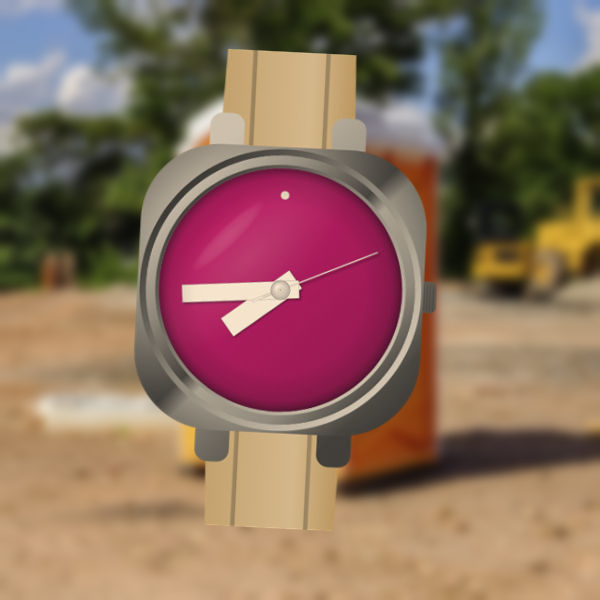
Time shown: **7:44:11**
